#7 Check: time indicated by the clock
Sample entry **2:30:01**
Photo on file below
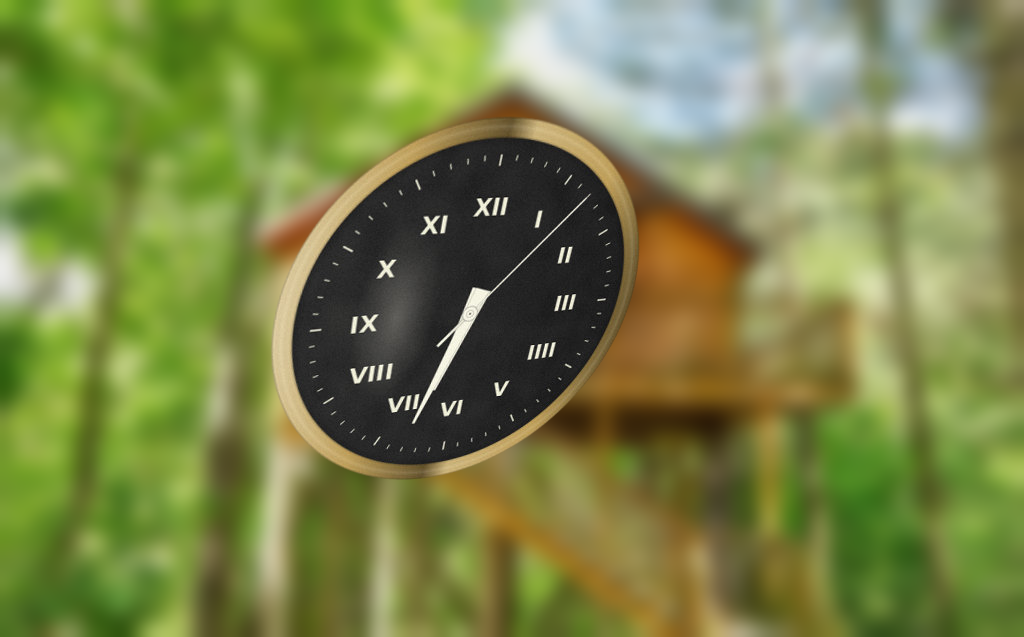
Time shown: **6:33:07**
